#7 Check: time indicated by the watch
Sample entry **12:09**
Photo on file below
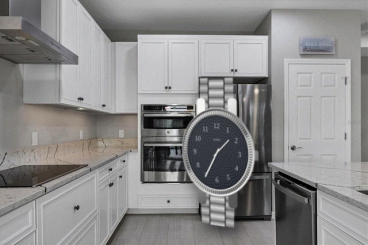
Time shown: **1:35**
